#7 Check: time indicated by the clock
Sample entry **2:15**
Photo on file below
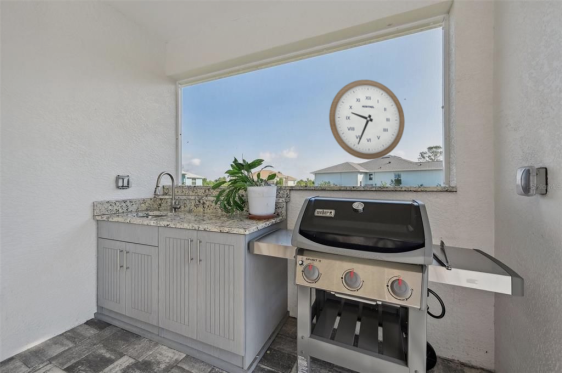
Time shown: **9:34**
